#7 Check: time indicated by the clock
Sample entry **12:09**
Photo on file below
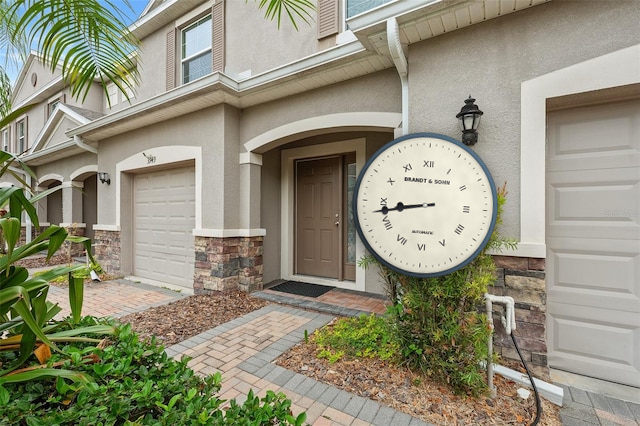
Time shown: **8:43**
